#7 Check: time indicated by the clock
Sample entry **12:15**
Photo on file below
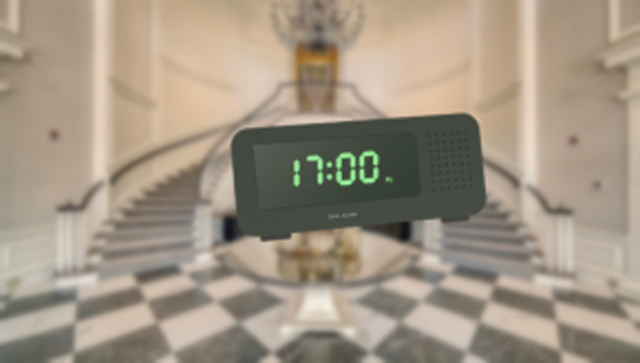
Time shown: **17:00**
